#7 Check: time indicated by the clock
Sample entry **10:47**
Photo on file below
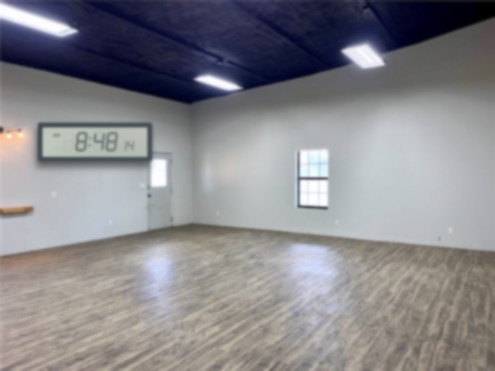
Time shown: **8:48**
